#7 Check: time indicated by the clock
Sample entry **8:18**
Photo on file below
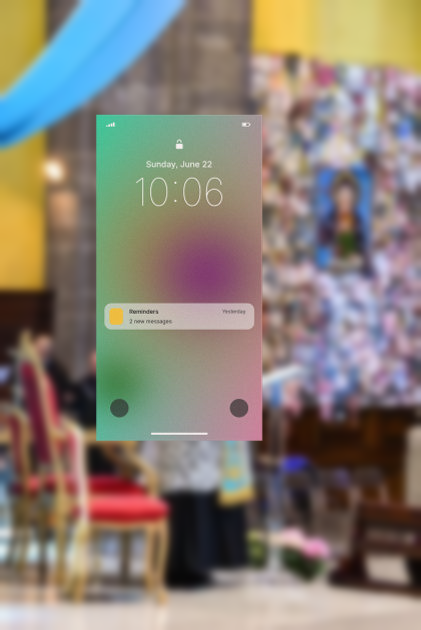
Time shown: **10:06**
